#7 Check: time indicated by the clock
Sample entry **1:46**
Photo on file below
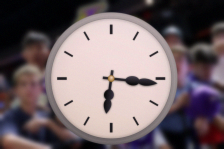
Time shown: **6:16**
